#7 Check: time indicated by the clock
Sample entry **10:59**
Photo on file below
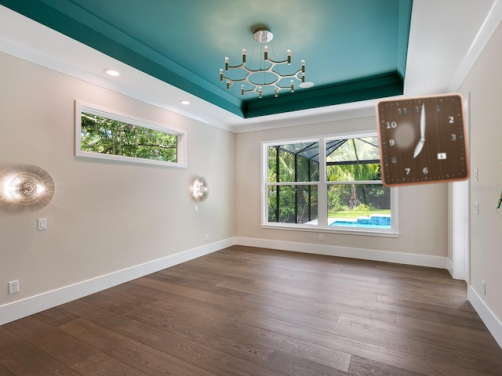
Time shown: **7:01**
